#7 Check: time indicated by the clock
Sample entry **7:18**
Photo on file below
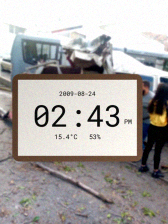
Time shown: **2:43**
